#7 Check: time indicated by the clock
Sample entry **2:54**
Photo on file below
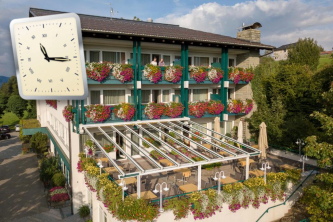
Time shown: **11:16**
